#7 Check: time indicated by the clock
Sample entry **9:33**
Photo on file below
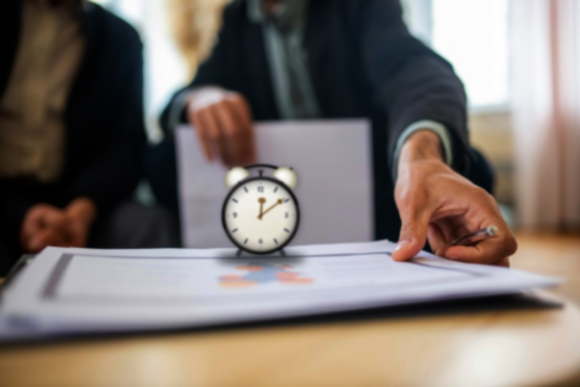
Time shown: **12:09**
